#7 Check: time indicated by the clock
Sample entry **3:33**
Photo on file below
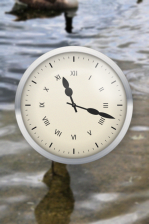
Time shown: **11:18**
